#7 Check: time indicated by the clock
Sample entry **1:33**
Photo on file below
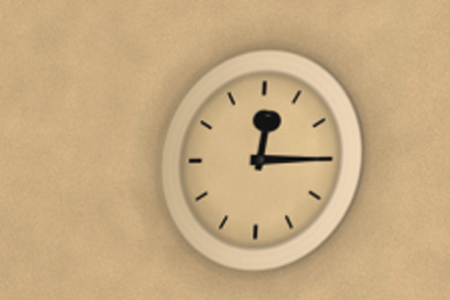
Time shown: **12:15**
